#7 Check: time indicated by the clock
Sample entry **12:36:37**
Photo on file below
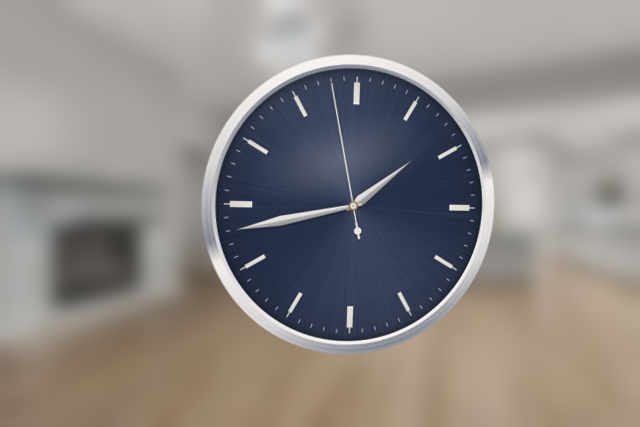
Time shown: **1:42:58**
